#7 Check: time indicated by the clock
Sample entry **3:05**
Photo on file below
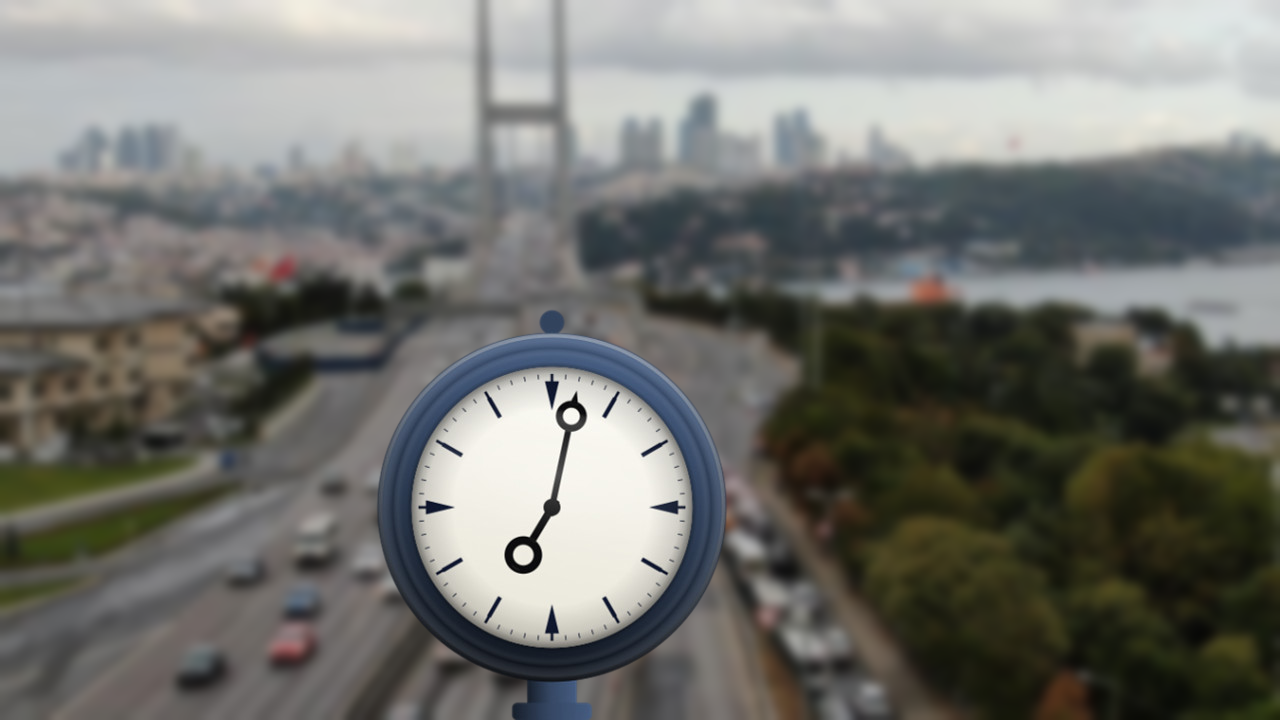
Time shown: **7:02**
